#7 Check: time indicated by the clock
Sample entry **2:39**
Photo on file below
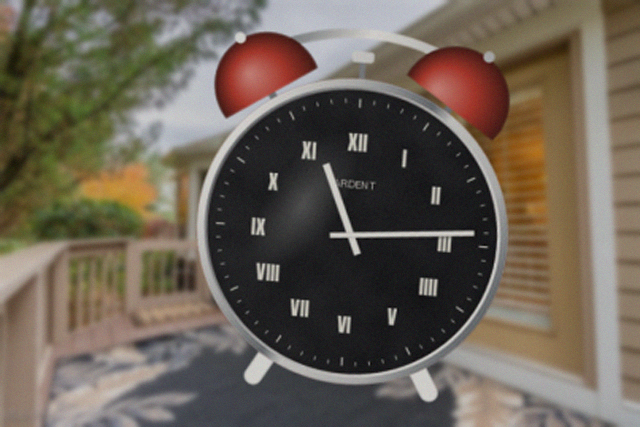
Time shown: **11:14**
